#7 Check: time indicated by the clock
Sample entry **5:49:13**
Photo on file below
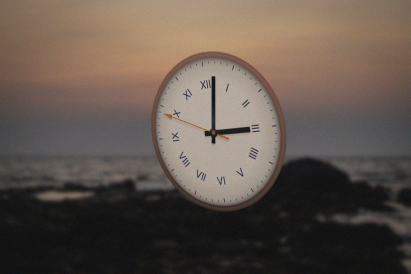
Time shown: **3:01:49**
